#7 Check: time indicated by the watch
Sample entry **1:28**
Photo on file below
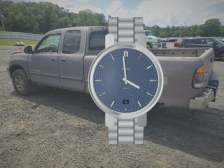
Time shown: **3:59**
